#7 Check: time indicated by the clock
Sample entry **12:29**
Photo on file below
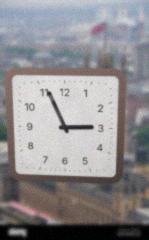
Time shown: **2:56**
